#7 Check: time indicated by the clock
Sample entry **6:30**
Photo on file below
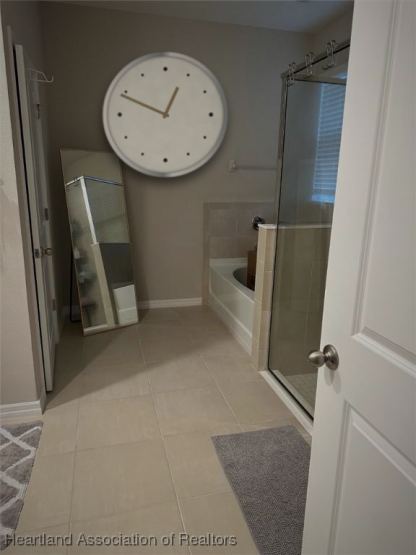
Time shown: **12:49**
